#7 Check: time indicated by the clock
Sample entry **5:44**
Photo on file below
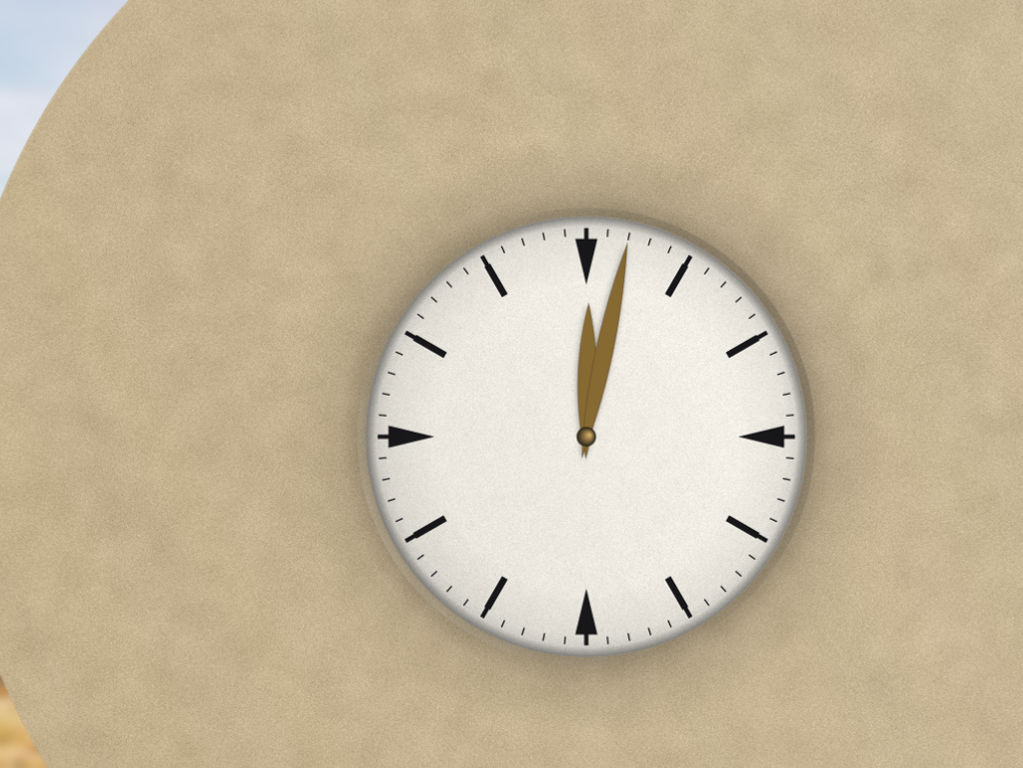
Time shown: **12:02**
